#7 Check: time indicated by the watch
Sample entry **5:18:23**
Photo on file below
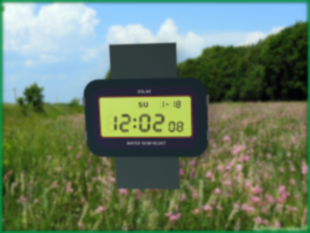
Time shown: **12:02:08**
